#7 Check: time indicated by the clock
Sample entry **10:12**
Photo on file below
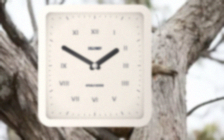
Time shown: **1:50**
